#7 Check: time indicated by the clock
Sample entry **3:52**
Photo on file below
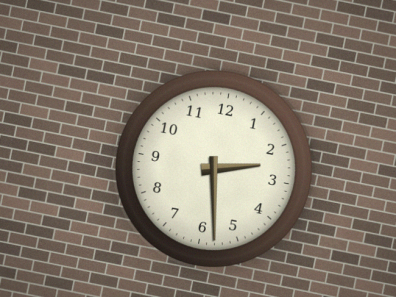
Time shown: **2:28**
